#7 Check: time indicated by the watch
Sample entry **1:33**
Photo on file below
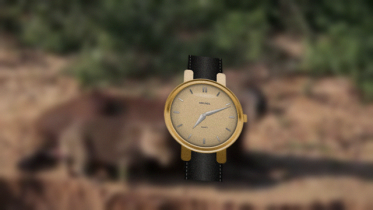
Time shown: **7:11**
